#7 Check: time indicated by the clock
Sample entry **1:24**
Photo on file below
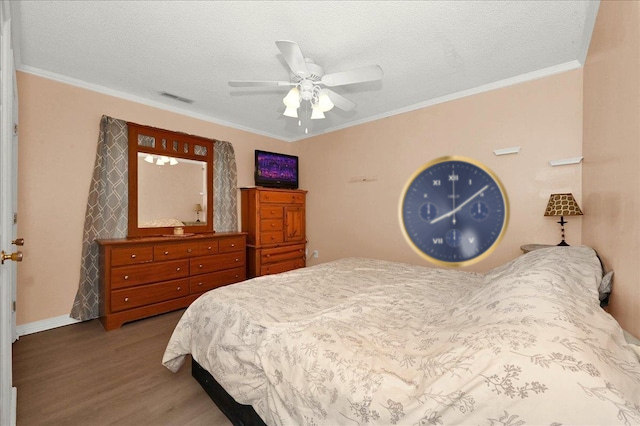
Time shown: **8:09**
